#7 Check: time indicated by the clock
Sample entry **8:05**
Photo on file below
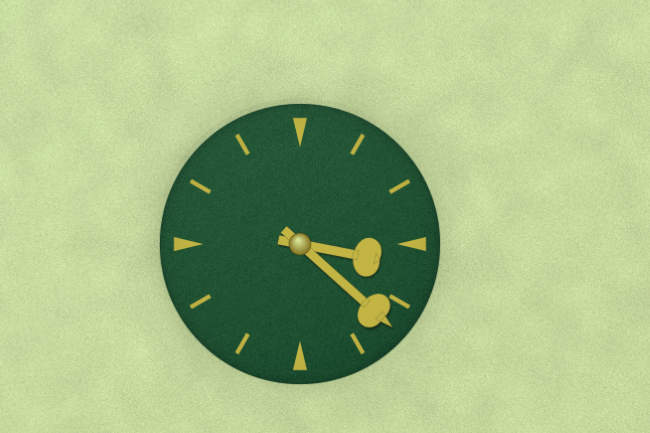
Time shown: **3:22**
